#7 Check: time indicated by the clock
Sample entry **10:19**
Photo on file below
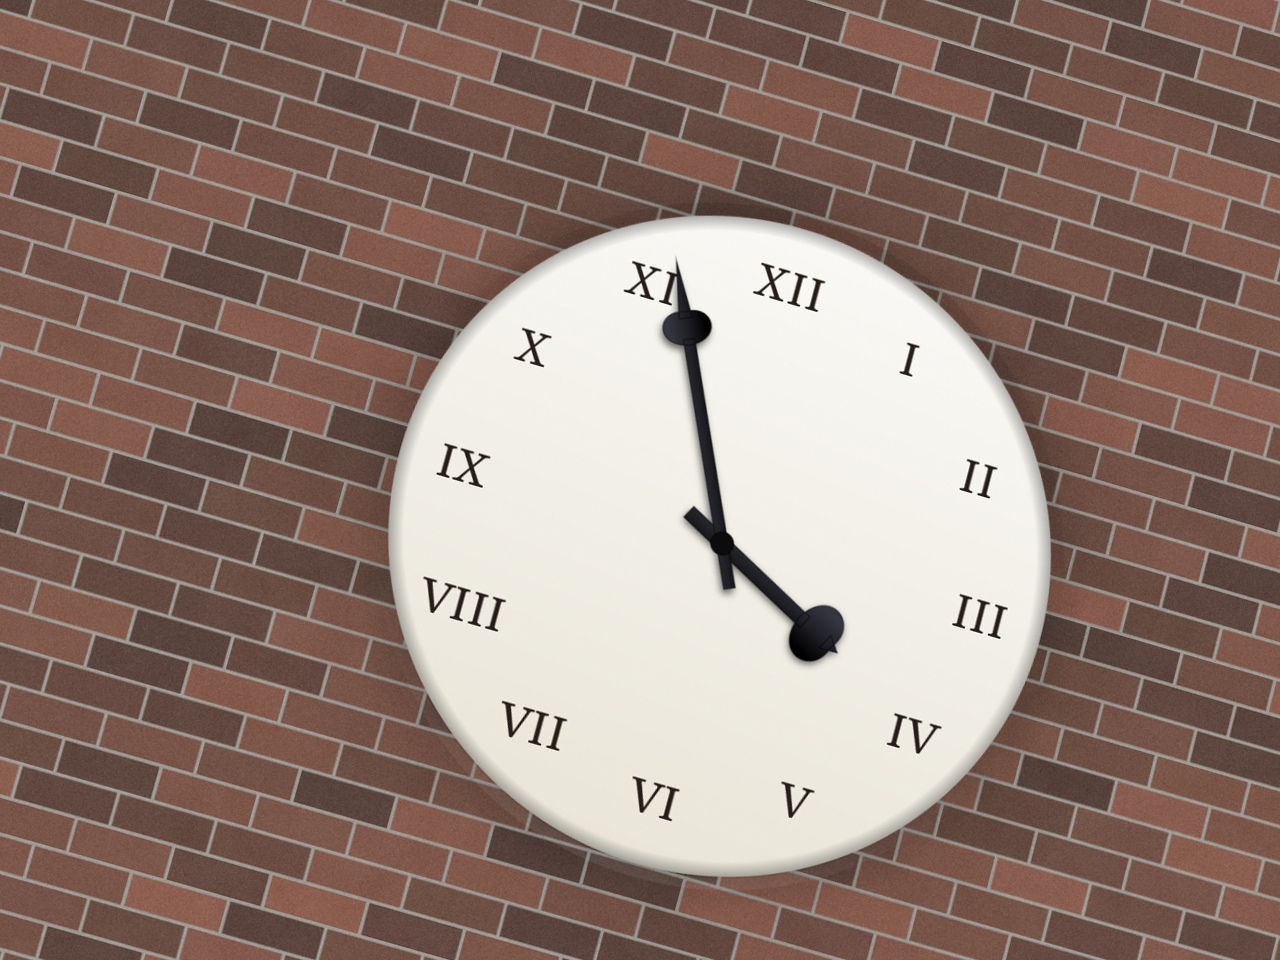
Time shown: **3:56**
